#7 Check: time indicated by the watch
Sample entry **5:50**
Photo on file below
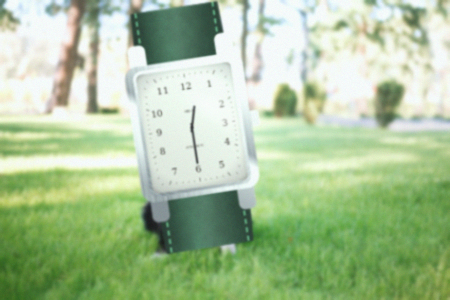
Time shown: **12:30**
